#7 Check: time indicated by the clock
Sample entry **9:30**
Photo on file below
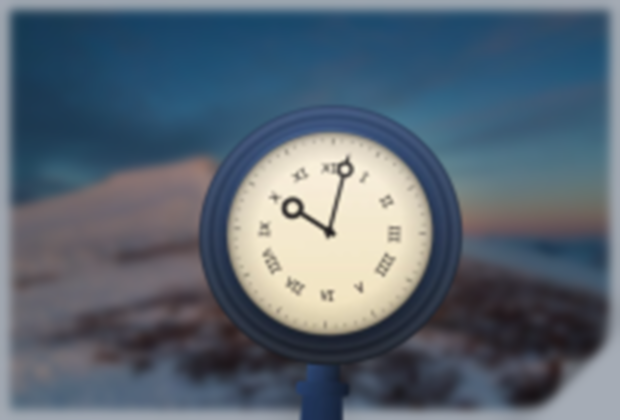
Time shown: **10:02**
